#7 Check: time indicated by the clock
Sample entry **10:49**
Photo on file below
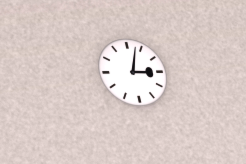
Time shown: **3:03**
